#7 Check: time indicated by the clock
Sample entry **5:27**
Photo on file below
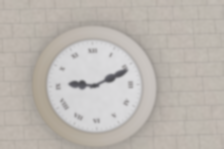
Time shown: **9:11**
